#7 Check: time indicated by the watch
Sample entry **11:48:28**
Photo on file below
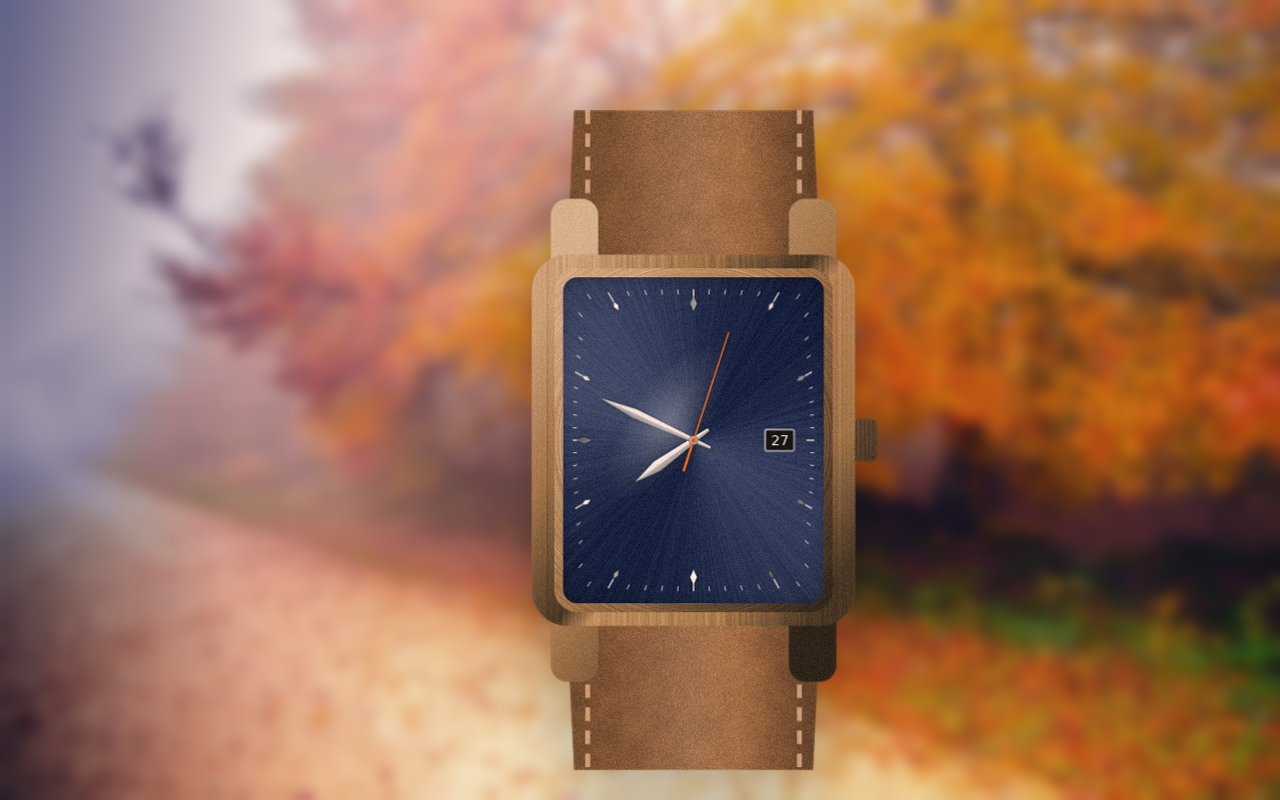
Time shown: **7:49:03**
